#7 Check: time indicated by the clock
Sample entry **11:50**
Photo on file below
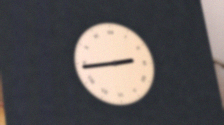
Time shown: **2:44**
